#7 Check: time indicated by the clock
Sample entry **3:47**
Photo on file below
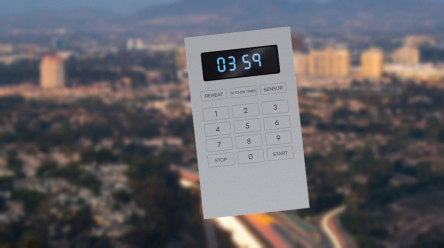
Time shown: **3:59**
